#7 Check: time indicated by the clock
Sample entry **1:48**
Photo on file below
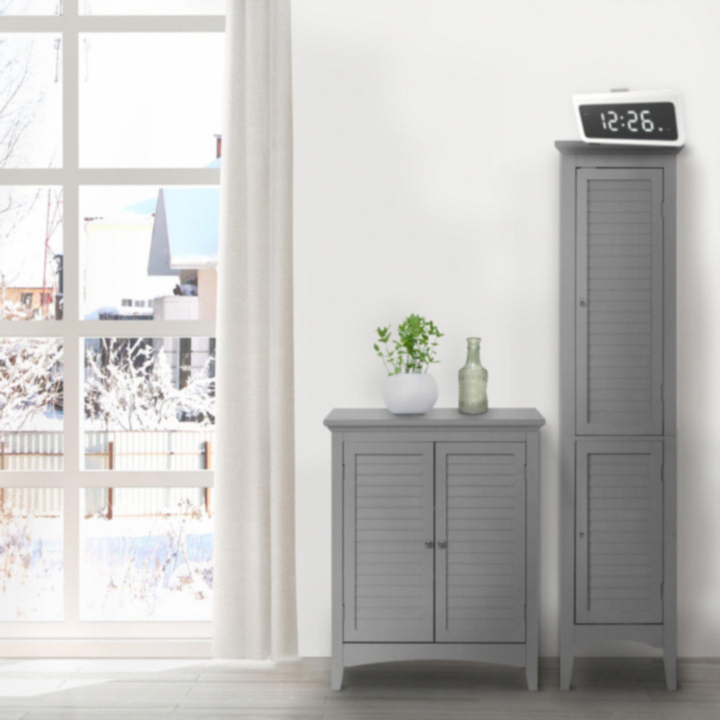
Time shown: **12:26**
